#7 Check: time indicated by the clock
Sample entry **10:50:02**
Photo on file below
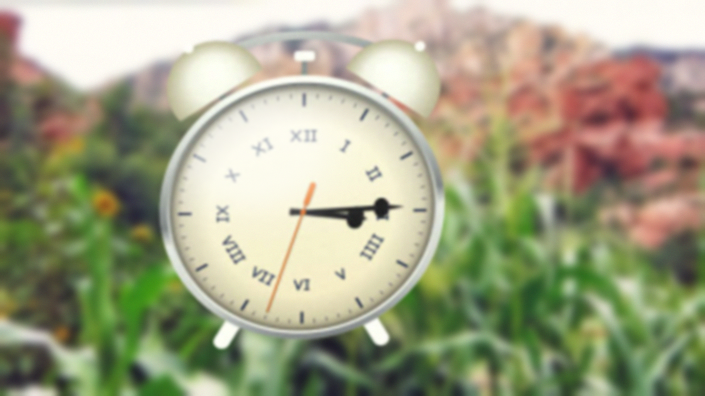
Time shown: **3:14:33**
